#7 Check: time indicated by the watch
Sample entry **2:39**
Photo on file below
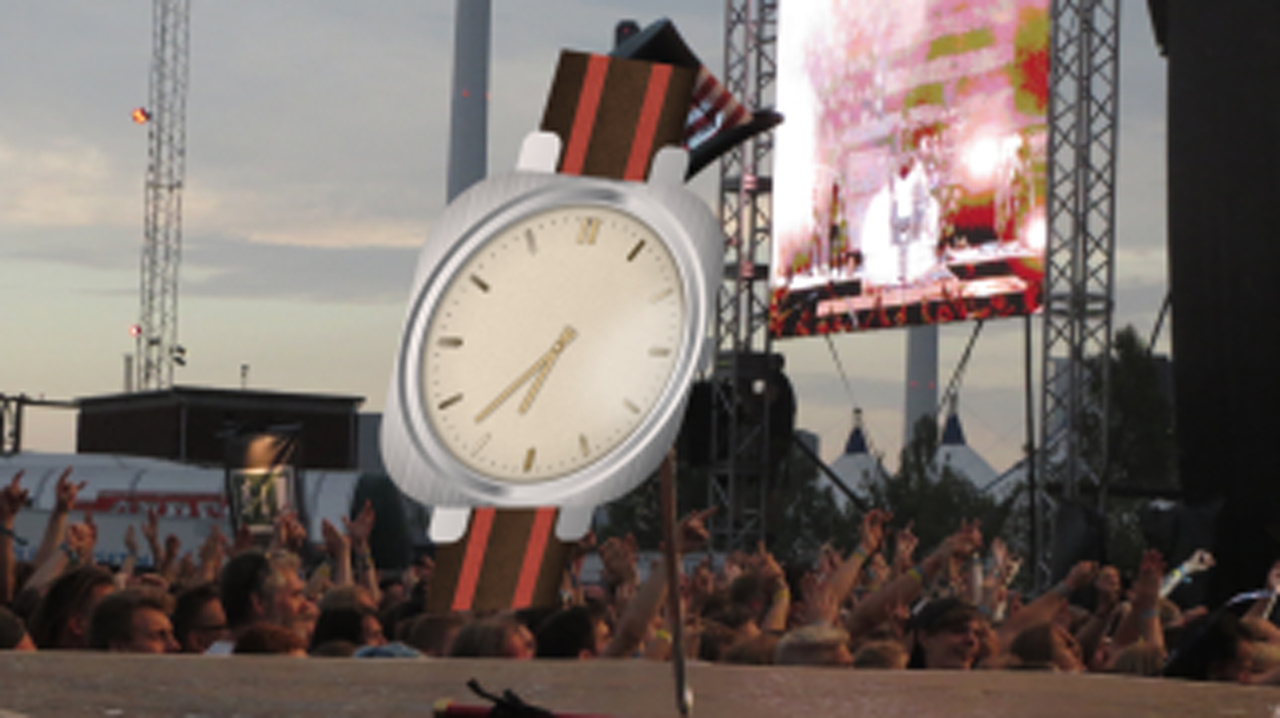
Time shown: **6:37**
